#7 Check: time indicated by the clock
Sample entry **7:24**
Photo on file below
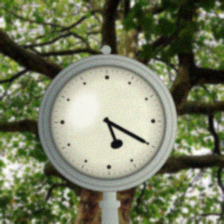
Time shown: **5:20**
